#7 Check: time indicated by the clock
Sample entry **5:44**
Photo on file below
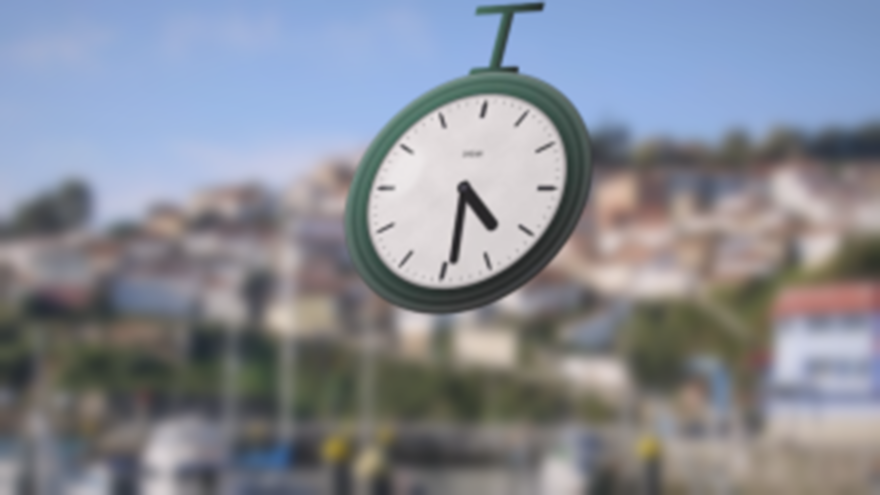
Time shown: **4:29**
